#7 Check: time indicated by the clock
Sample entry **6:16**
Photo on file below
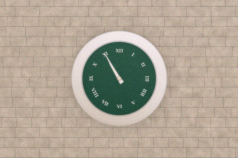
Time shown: **10:55**
